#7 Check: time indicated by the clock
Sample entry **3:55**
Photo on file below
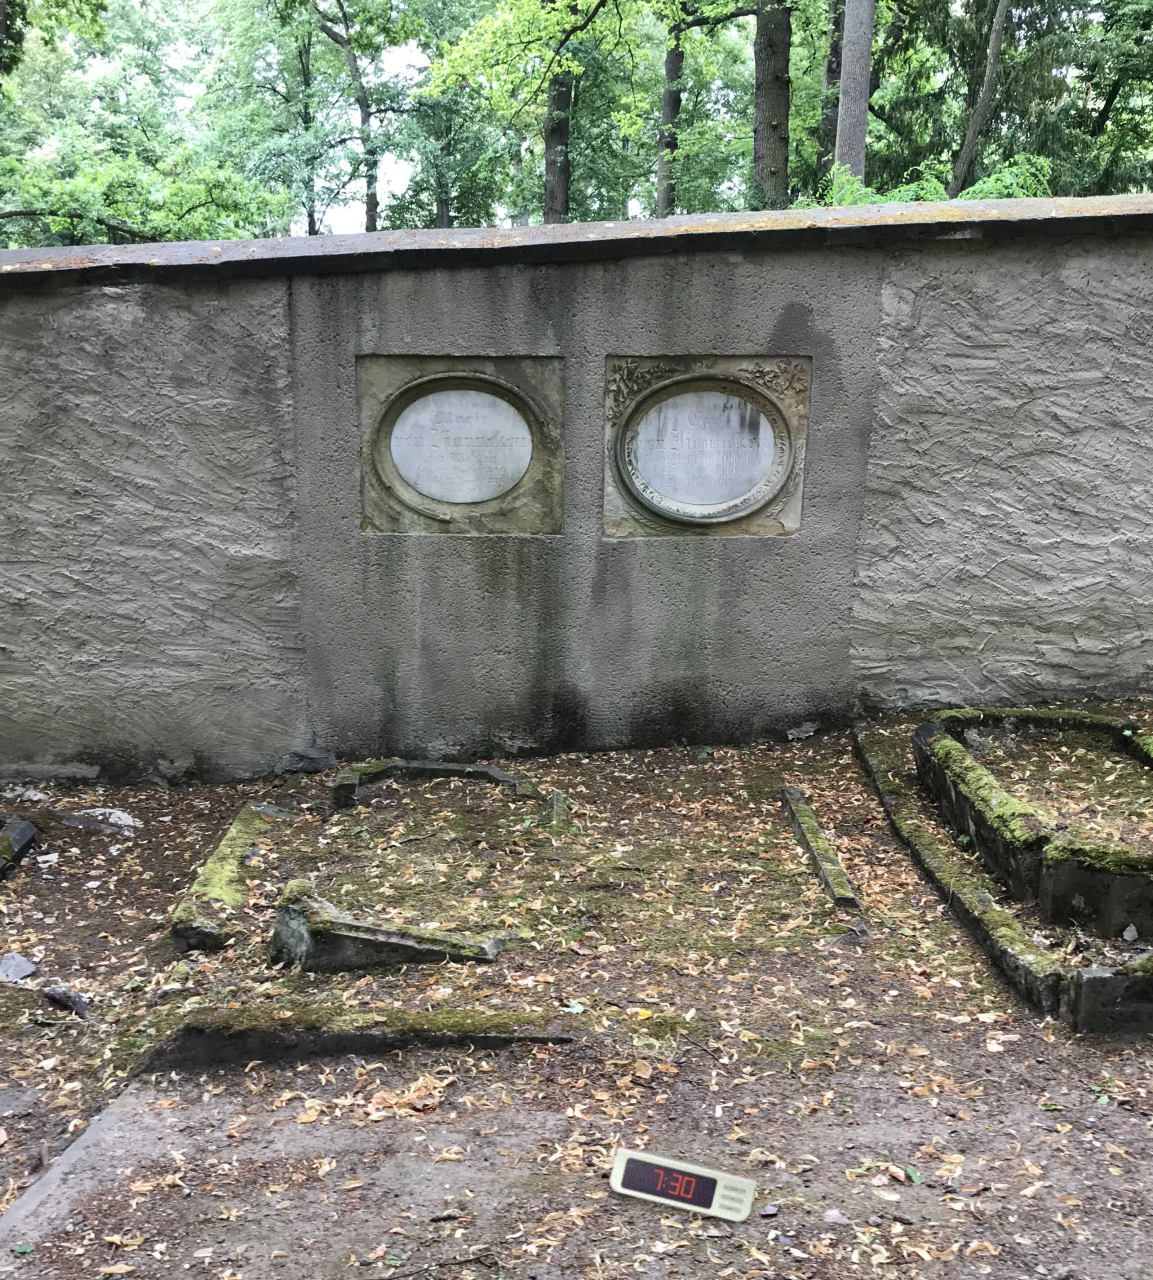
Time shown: **7:30**
